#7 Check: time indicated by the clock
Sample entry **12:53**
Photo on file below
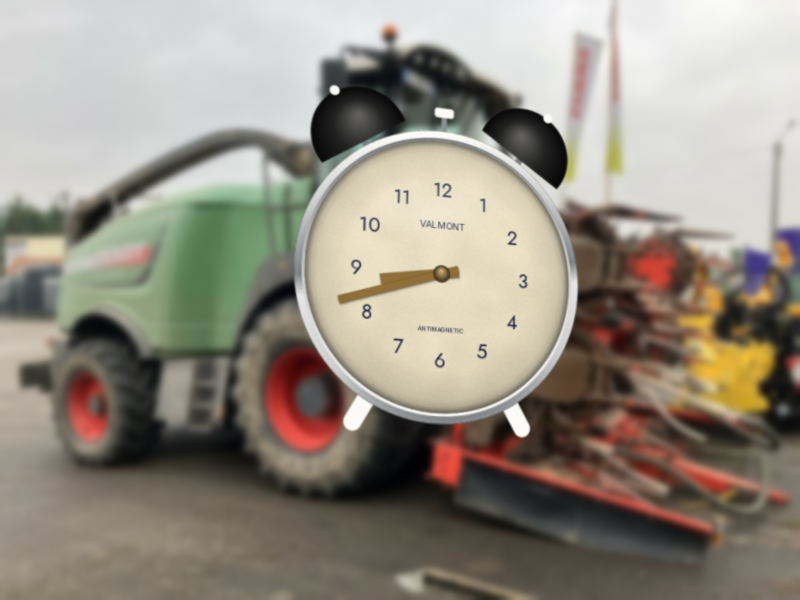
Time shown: **8:42**
